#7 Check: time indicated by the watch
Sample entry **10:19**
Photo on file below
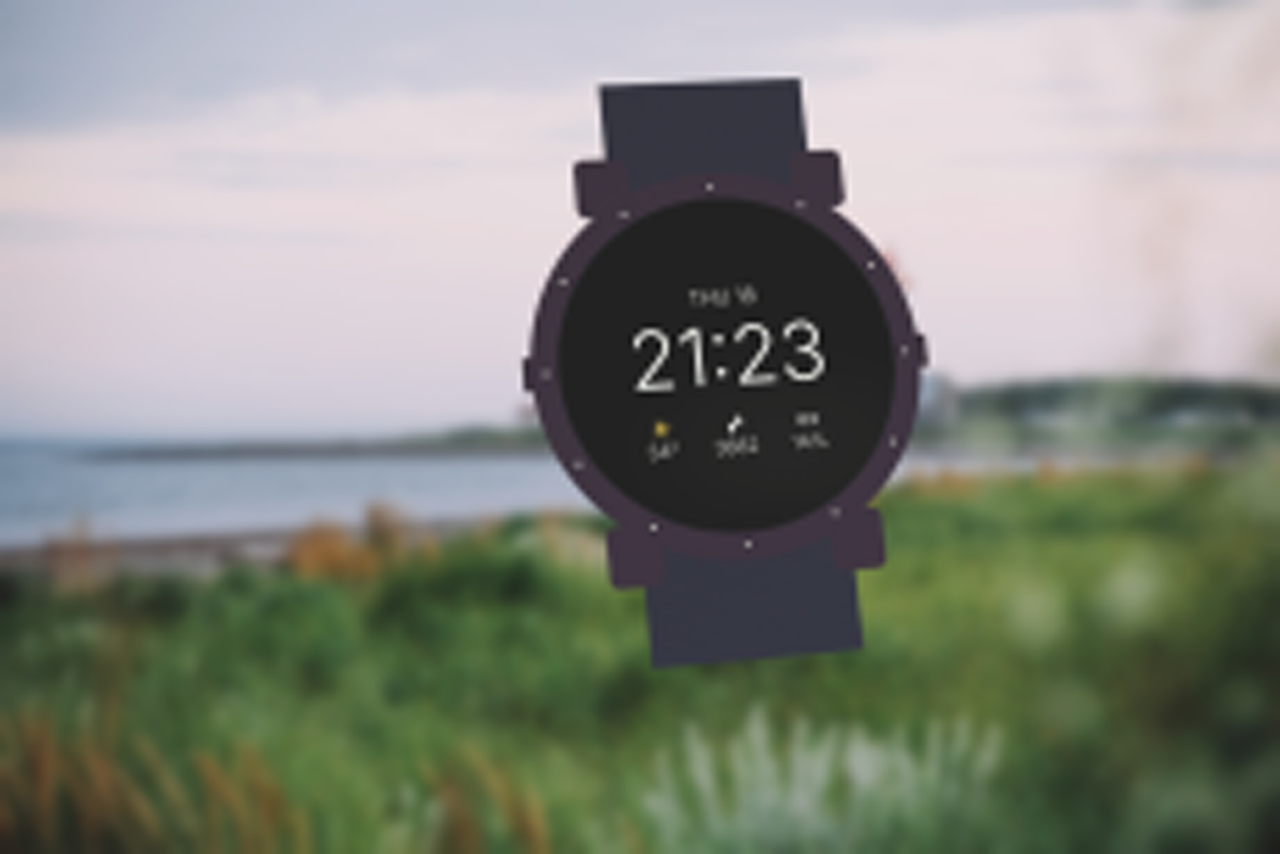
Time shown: **21:23**
